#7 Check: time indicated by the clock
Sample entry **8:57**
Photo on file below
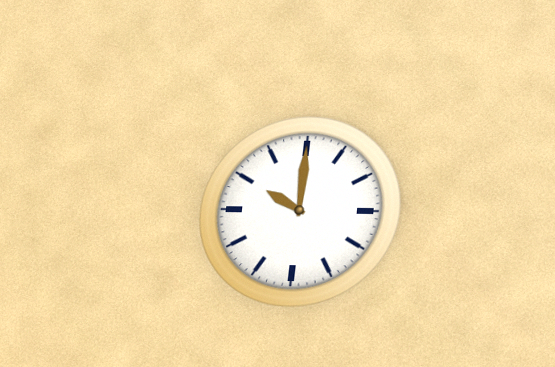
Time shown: **10:00**
